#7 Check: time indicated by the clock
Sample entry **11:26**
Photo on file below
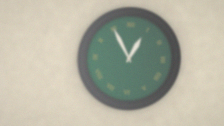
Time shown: **12:55**
